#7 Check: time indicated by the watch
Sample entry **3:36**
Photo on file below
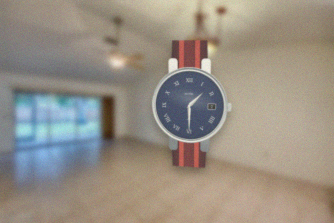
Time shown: **1:30**
